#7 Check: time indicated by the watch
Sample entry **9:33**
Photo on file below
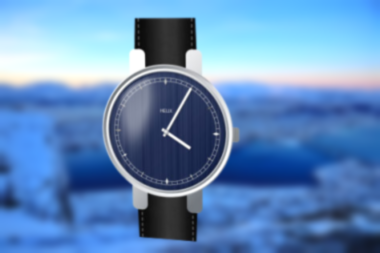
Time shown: **4:05**
